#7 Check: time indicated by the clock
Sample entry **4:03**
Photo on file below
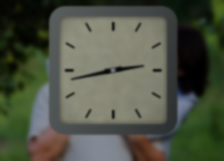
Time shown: **2:43**
